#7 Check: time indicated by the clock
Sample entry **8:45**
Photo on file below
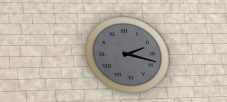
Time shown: **2:18**
